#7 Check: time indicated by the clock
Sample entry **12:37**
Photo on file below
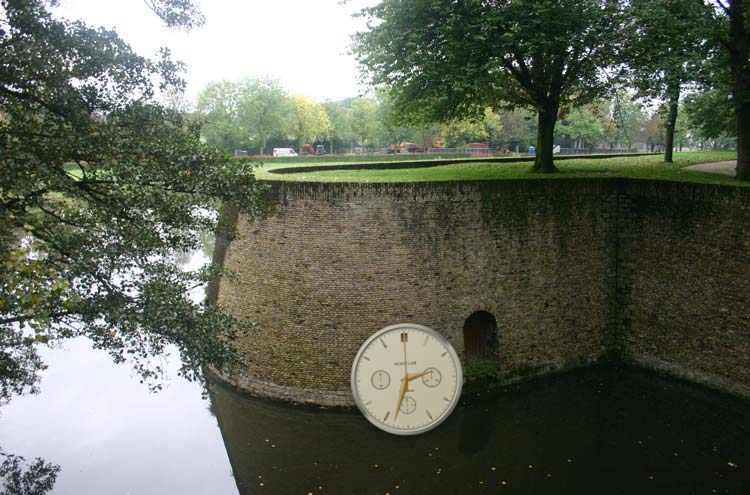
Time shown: **2:33**
